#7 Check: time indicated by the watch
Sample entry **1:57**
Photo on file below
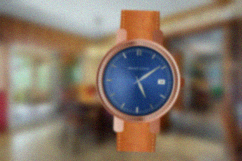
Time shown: **5:09**
